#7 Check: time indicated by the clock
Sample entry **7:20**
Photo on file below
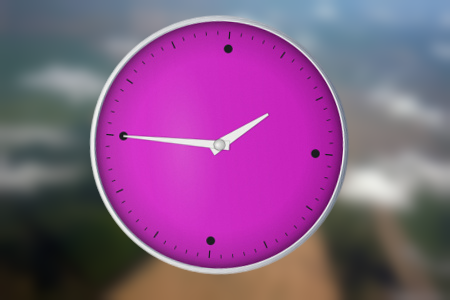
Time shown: **1:45**
